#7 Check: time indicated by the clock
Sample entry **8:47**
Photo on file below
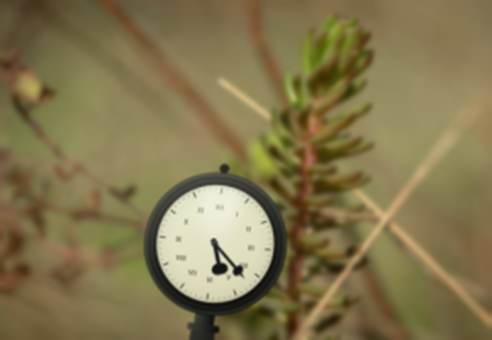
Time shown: **5:22**
